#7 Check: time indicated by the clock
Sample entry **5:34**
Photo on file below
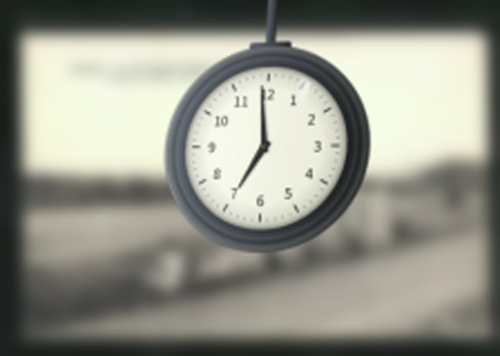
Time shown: **6:59**
